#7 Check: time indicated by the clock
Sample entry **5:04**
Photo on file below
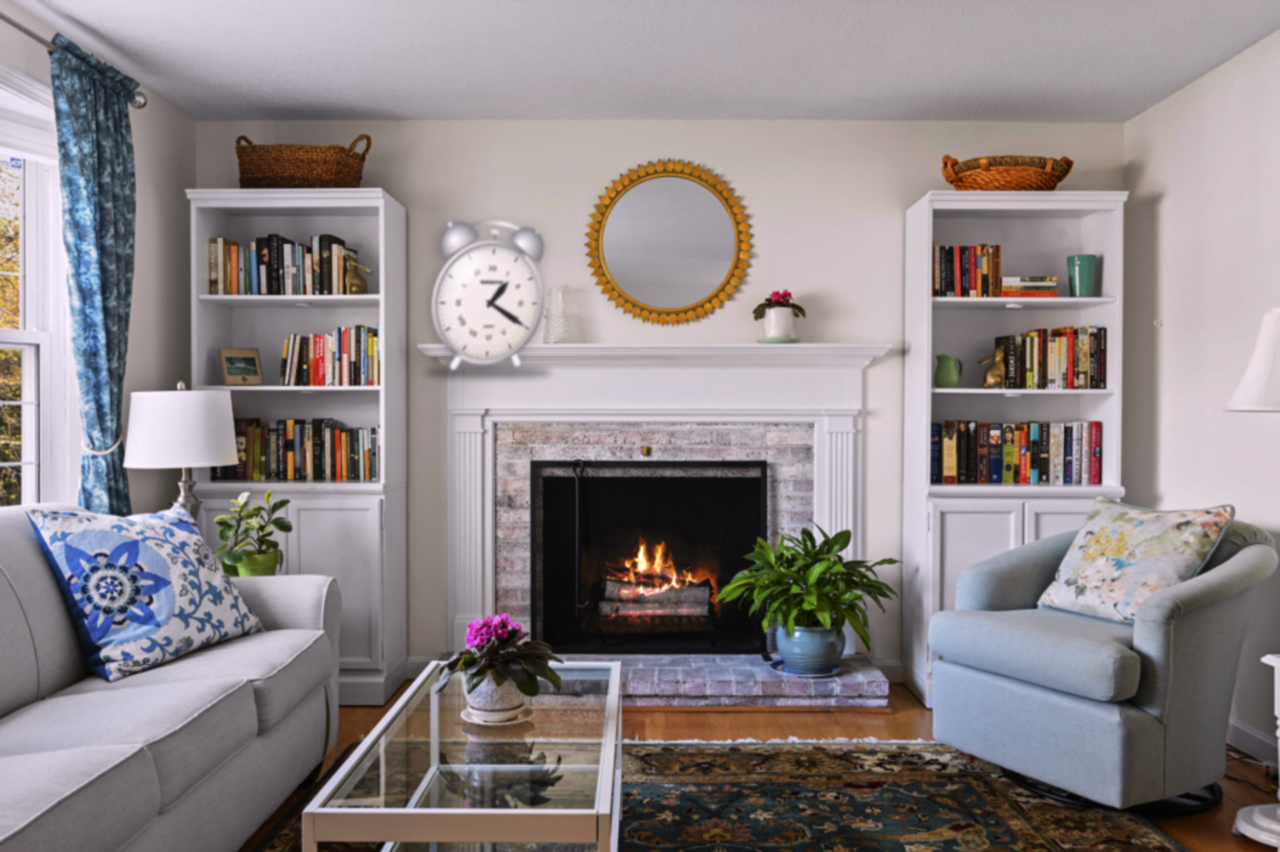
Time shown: **1:20**
